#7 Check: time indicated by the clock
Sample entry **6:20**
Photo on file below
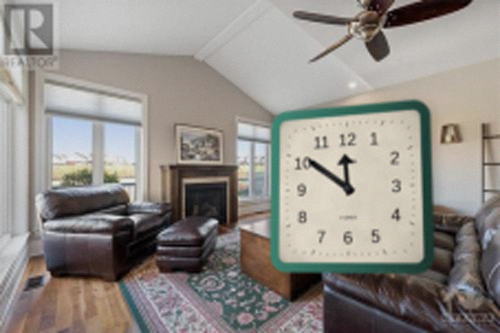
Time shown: **11:51**
